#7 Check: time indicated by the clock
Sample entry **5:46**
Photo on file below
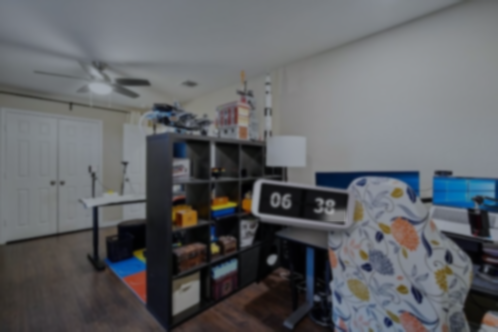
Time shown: **6:38**
